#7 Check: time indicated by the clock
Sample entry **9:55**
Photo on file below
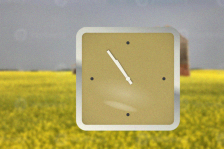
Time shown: **10:54**
